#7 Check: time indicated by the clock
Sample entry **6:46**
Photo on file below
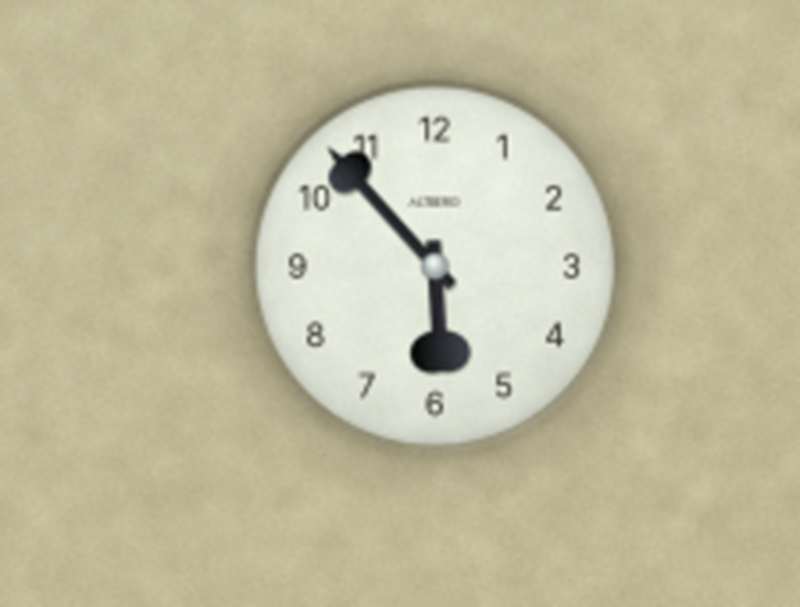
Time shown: **5:53**
